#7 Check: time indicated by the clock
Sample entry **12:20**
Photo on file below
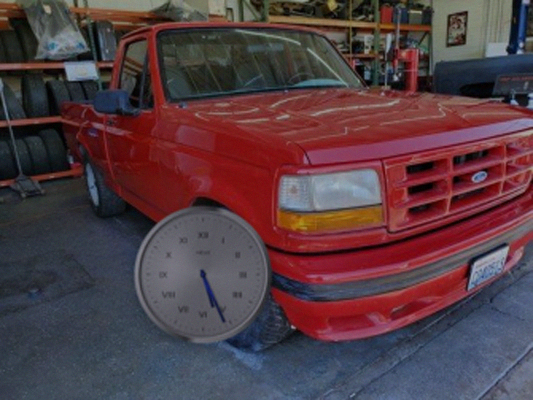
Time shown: **5:26**
